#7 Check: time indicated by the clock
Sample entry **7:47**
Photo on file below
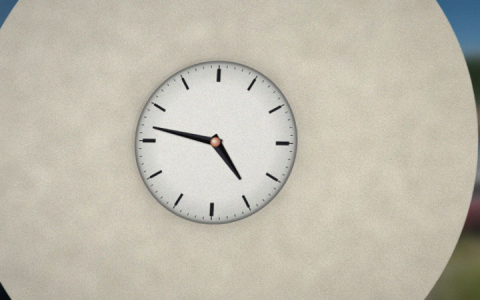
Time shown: **4:47**
